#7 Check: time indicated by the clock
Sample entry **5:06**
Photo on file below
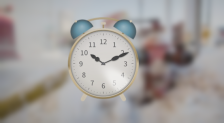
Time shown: **10:11**
